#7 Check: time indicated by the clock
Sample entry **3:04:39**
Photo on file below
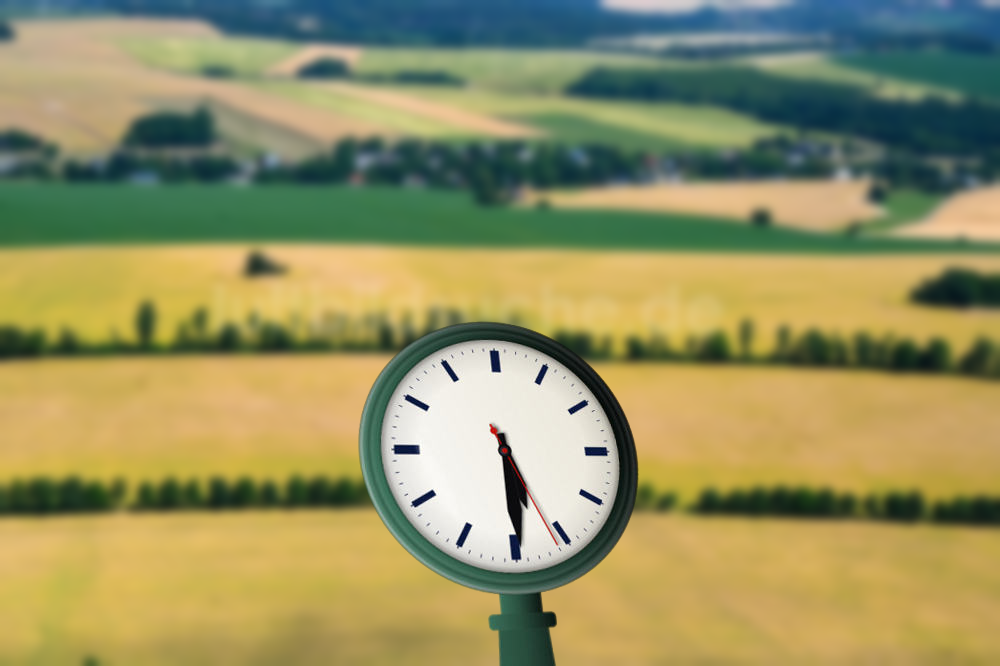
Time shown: **5:29:26**
